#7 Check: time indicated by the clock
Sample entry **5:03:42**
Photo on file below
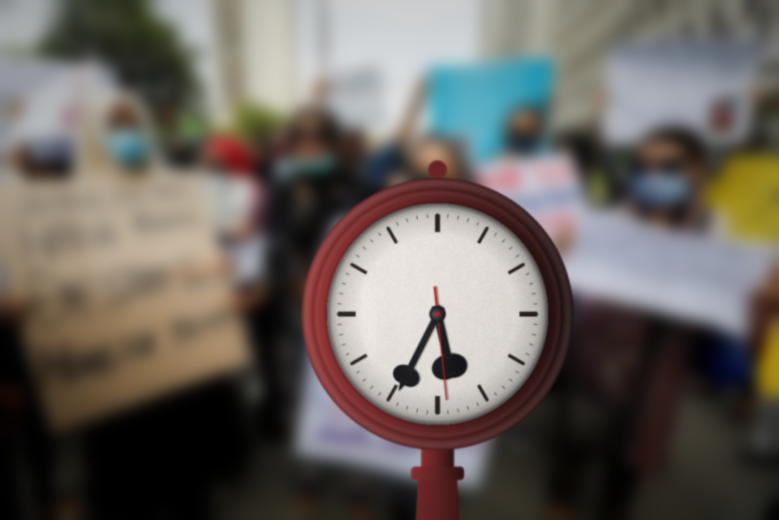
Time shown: **5:34:29**
